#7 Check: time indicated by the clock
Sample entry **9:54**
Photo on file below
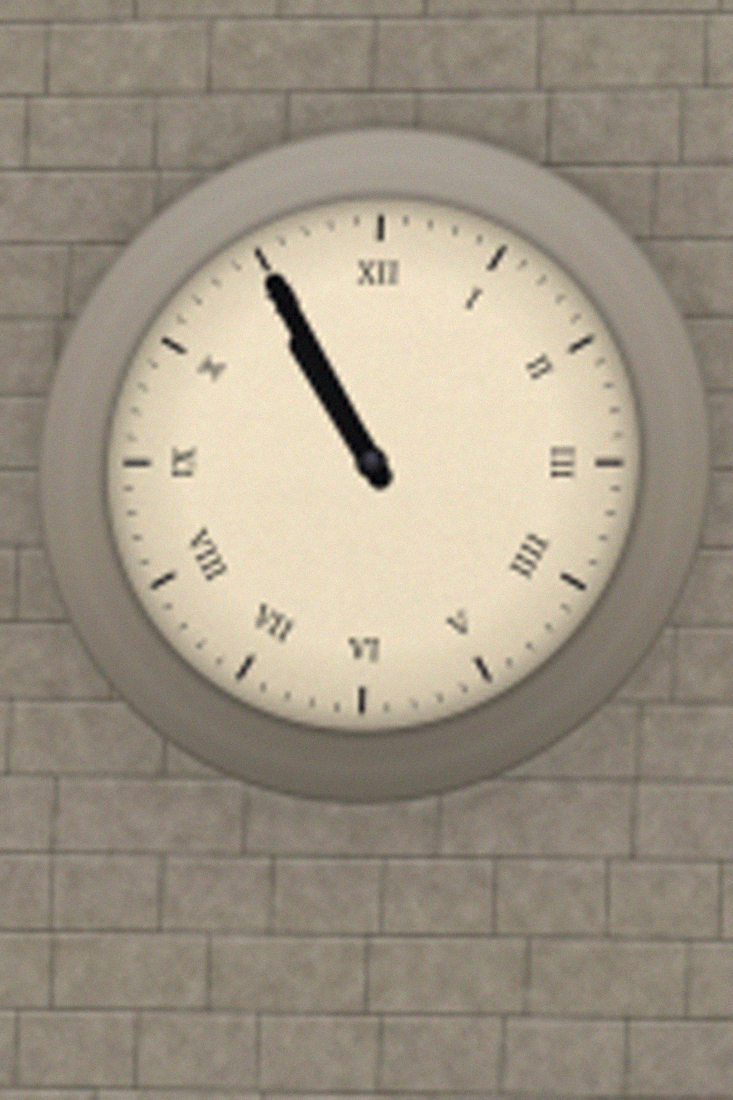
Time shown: **10:55**
